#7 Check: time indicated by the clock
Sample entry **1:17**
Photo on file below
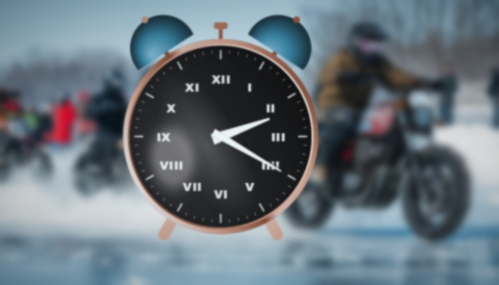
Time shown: **2:20**
